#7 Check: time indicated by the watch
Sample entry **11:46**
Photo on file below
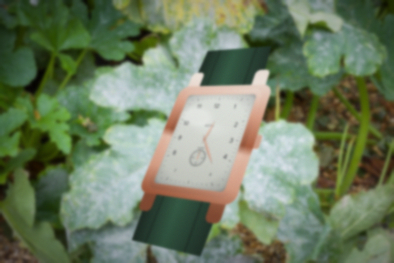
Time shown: **12:24**
